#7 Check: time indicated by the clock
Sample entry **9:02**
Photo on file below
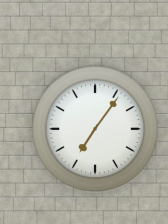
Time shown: **7:06**
